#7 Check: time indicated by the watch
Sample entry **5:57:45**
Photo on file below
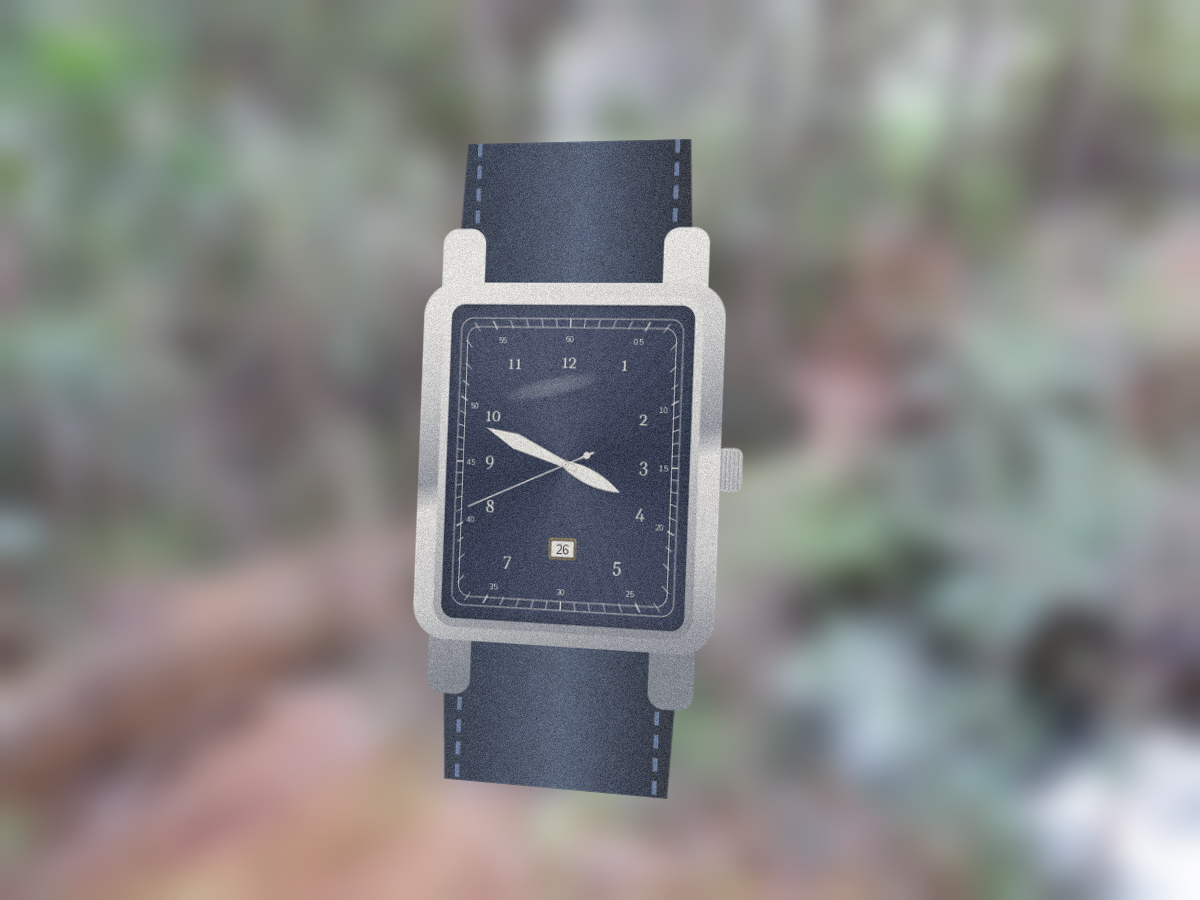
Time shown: **3:48:41**
